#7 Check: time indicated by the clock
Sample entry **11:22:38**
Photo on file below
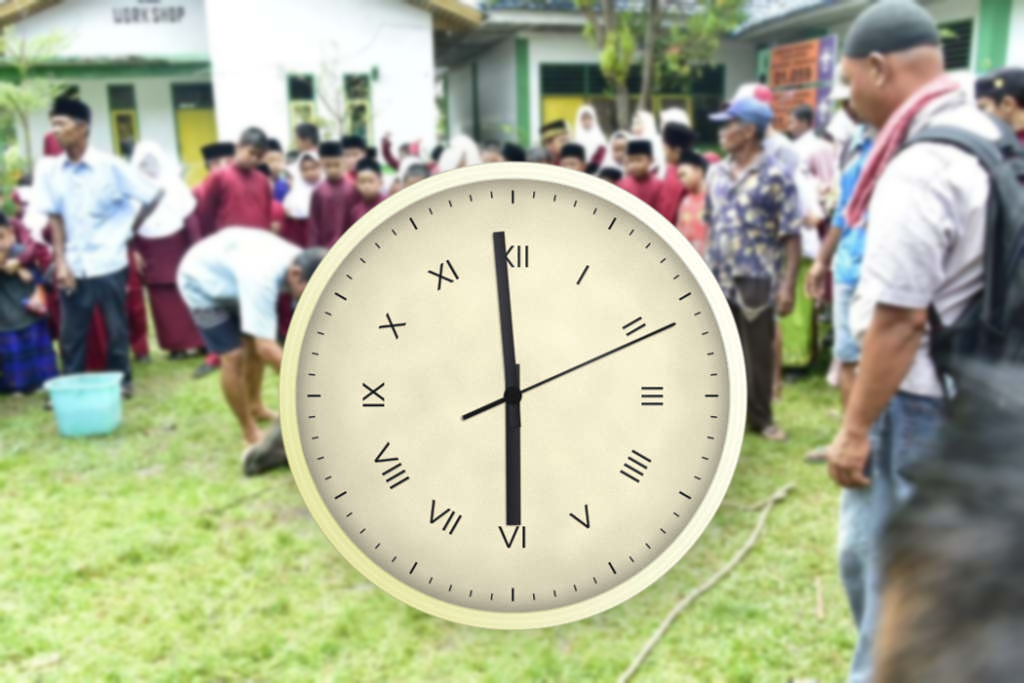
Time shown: **5:59:11**
